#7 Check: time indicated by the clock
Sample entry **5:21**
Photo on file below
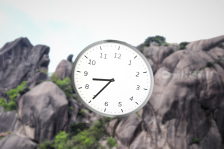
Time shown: **8:35**
